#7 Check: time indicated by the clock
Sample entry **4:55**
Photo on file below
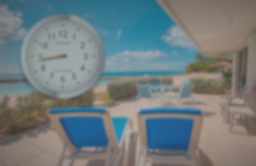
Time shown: **8:43**
